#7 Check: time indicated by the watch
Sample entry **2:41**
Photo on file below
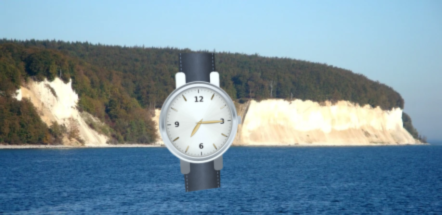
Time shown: **7:15**
